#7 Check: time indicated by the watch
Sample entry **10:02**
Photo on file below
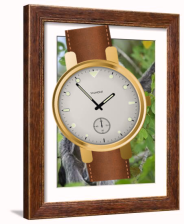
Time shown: **1:54**
